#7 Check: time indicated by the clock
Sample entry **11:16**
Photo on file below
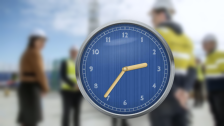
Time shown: **2:36**
